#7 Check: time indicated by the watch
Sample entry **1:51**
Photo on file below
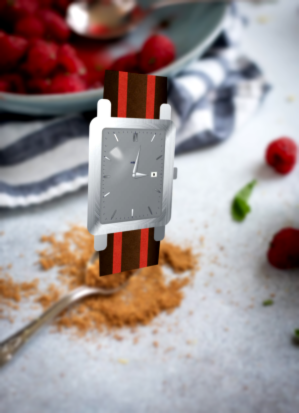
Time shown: **3:02**
